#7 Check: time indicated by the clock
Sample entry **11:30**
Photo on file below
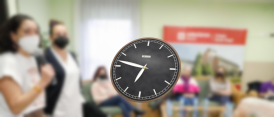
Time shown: **6:47**
